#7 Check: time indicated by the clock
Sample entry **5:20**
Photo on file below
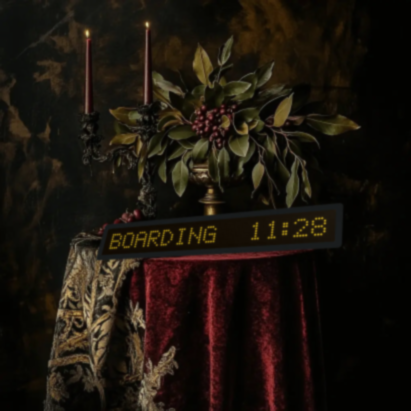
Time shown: **11:28**
